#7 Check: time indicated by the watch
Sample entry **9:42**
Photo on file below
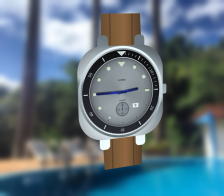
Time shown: **2:45**
